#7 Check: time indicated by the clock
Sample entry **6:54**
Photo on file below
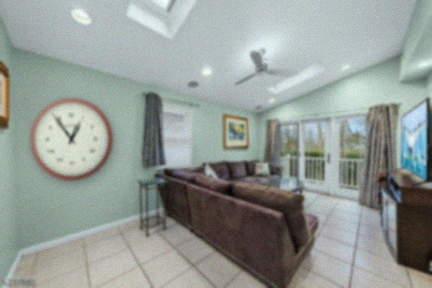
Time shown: **12:54**
